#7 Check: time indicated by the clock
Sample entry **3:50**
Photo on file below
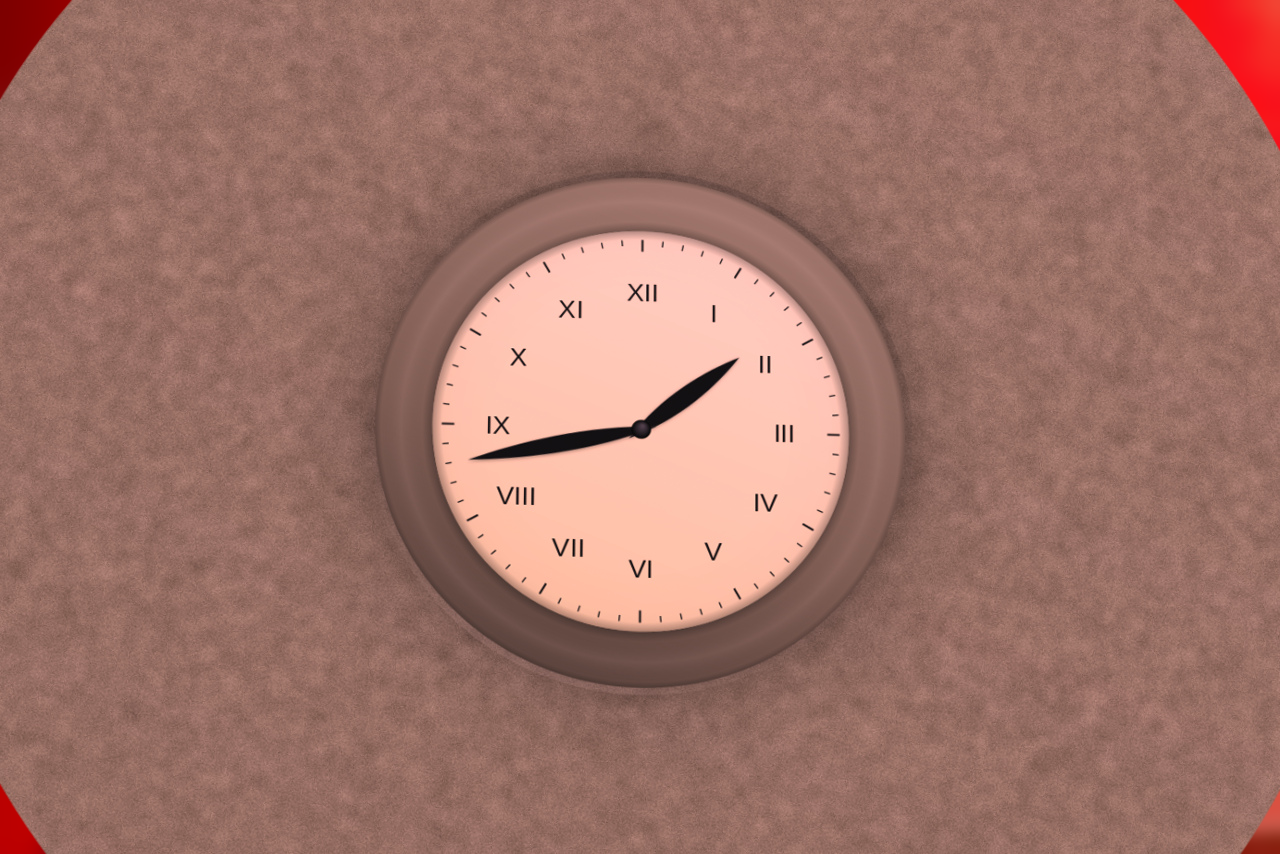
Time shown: **1:43**
